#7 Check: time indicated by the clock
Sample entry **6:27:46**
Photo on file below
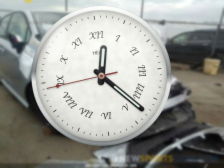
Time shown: **12:22:44**
